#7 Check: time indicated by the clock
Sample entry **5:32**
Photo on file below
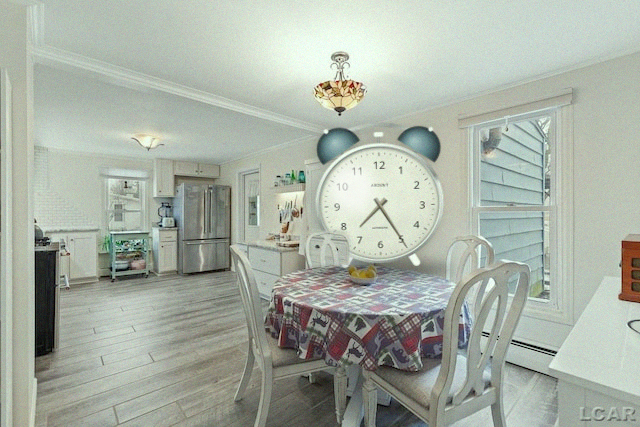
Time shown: **7:25**
